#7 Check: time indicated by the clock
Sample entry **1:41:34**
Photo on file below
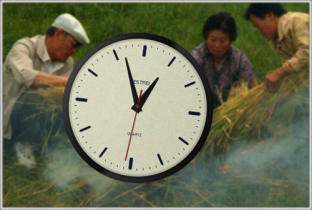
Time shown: **12:56:31**
